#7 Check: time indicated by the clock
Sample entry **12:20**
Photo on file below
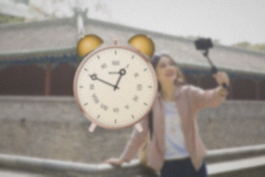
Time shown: **12:49**
